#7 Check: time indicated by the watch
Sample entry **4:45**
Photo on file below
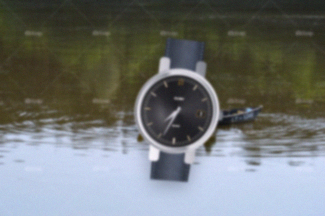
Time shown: **7:34**
